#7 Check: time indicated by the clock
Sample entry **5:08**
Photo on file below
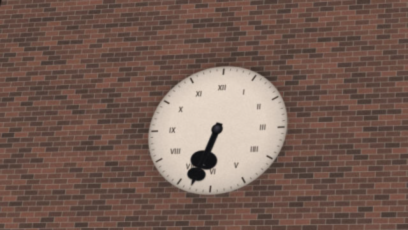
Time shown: **6:33**
